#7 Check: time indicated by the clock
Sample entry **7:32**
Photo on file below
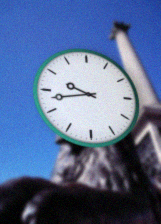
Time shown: **9:43**
